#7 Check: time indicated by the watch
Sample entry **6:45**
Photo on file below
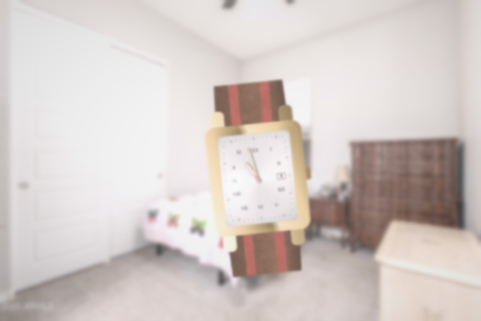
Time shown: **10:58**
